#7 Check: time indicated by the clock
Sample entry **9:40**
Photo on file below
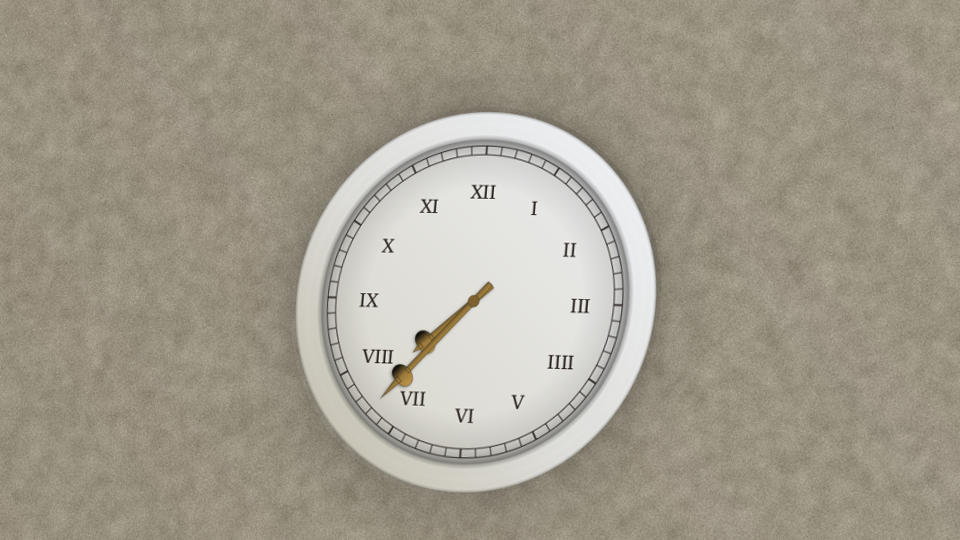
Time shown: **7:37**
